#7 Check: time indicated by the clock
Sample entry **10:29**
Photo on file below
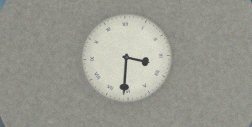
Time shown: **3:31**
